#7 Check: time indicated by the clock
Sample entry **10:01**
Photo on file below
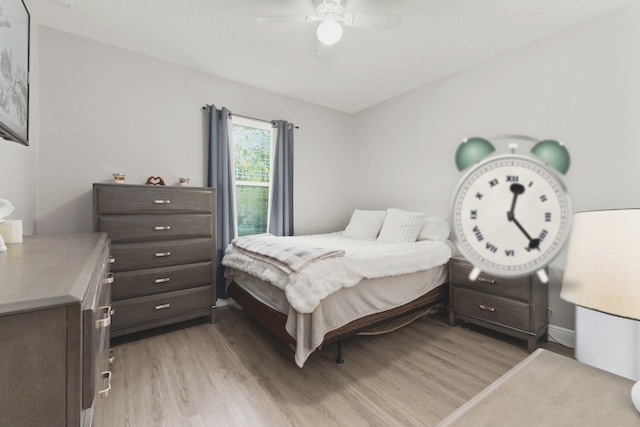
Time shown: **12:23**
